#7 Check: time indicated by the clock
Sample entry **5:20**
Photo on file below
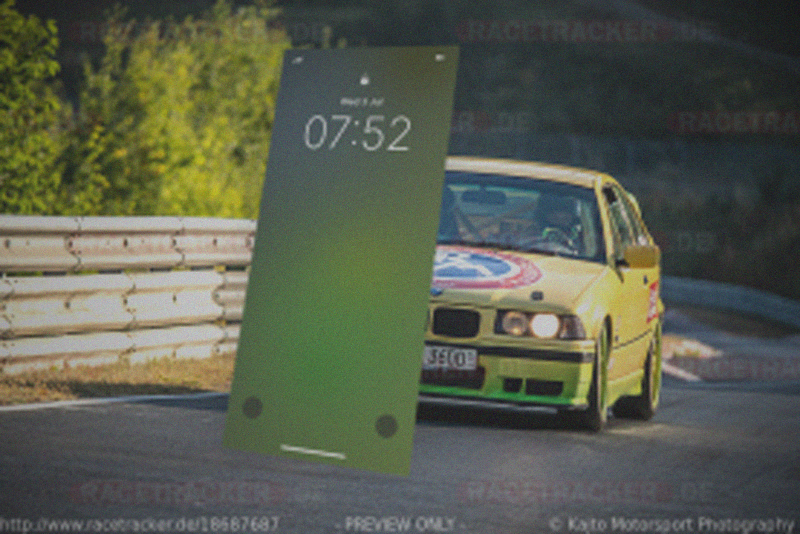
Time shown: **7:52**
